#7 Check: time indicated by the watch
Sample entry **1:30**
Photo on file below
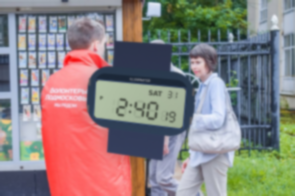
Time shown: **2:40**
